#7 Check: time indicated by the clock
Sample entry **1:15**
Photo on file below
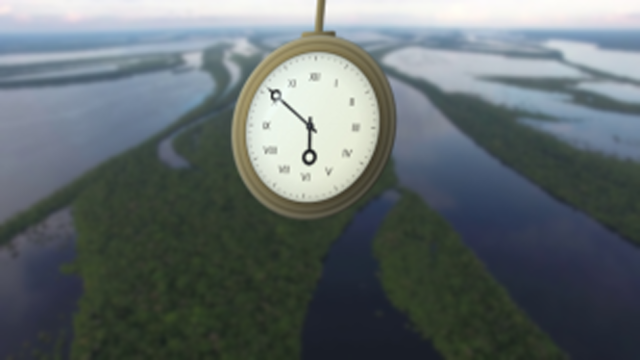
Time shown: **5:51**
